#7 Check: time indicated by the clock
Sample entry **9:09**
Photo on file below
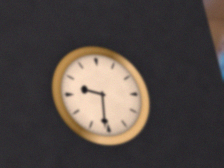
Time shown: **9:31**
